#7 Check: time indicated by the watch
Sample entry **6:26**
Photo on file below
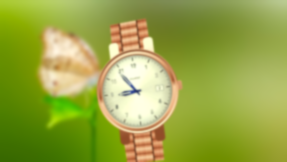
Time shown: **8:54**
